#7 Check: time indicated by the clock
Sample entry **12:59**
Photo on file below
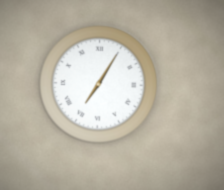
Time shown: **7:05**
